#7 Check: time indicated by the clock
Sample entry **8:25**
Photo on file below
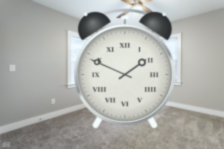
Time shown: **1:49**
